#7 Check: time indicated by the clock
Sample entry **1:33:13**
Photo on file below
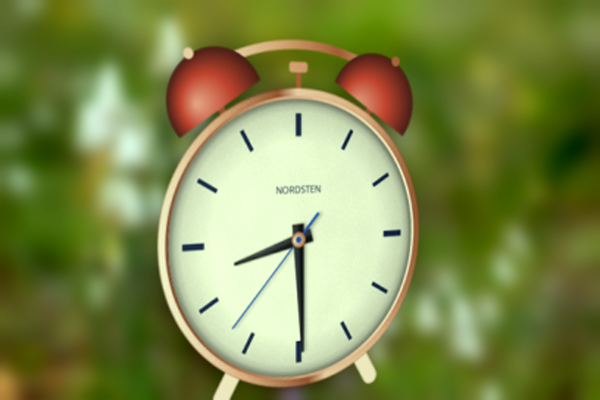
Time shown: **8:29:37**
